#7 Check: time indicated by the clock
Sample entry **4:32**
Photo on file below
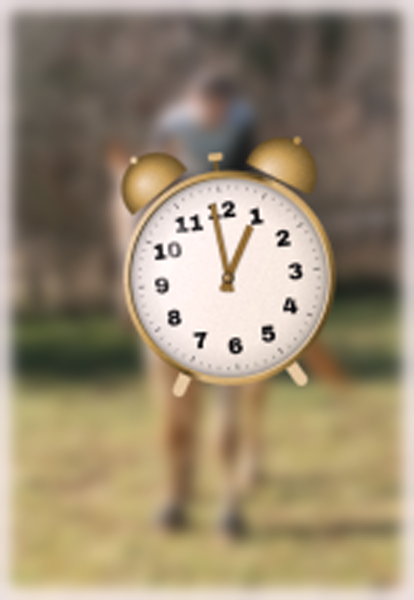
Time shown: **12:59**
